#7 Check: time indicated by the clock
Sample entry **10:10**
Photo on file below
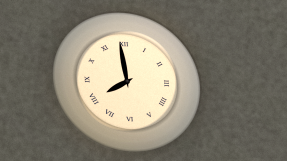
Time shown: **7:59**
